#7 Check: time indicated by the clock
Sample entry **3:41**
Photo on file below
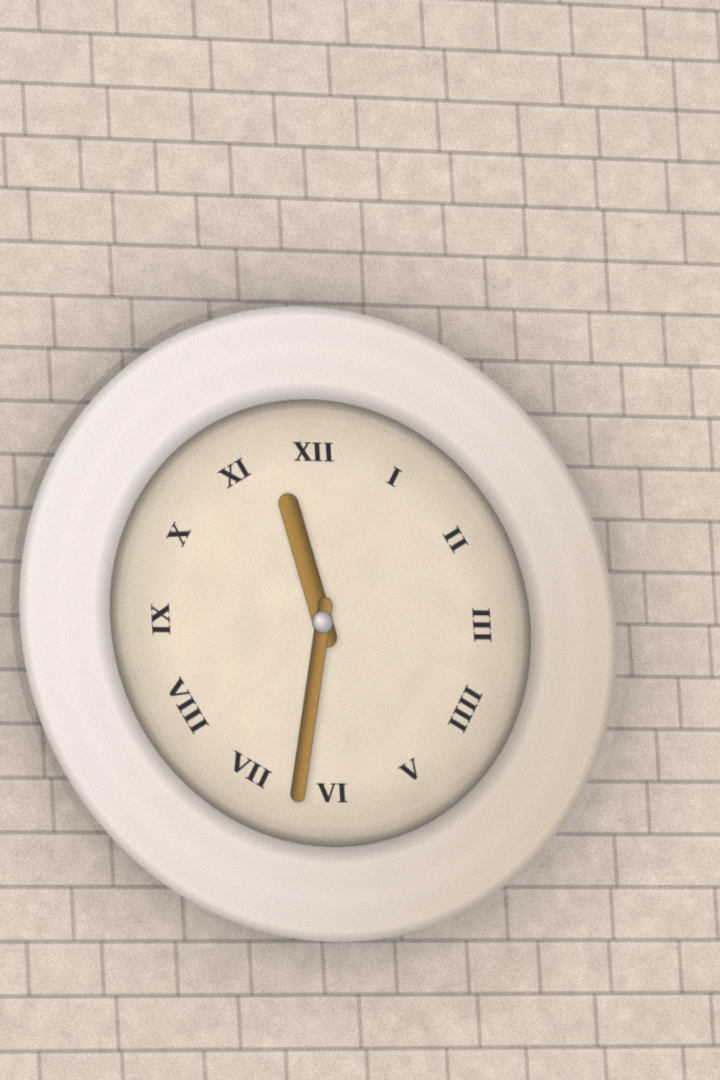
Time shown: **11:32**
